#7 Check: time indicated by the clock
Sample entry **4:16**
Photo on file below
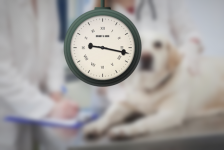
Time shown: **9:17**
